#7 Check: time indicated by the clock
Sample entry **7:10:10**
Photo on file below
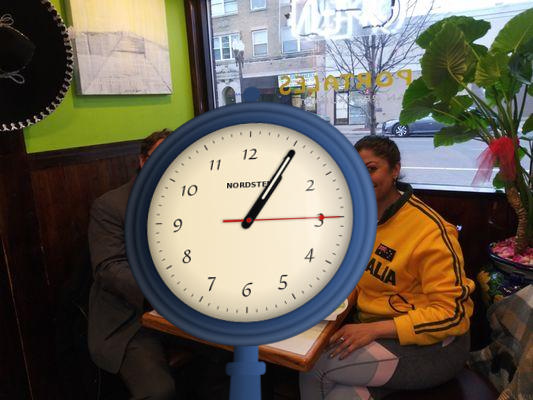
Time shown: **1:05:15**
